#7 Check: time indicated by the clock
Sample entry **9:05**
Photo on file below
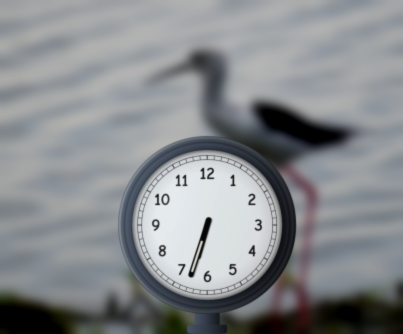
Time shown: **6:33**
